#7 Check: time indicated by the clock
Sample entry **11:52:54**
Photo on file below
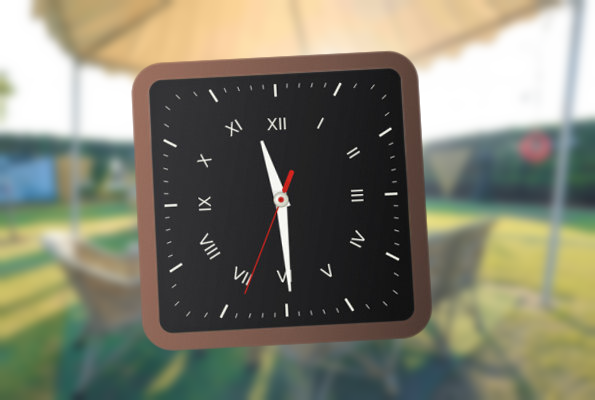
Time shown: **11:29:34**
